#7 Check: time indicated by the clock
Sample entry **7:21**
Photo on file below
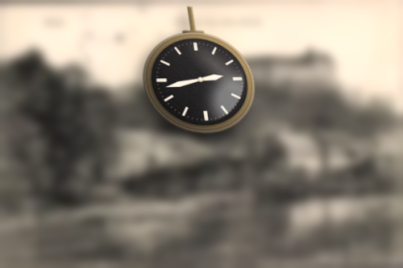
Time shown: **2:43**
